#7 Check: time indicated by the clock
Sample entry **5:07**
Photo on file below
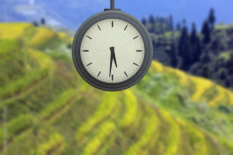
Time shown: **5:31**
